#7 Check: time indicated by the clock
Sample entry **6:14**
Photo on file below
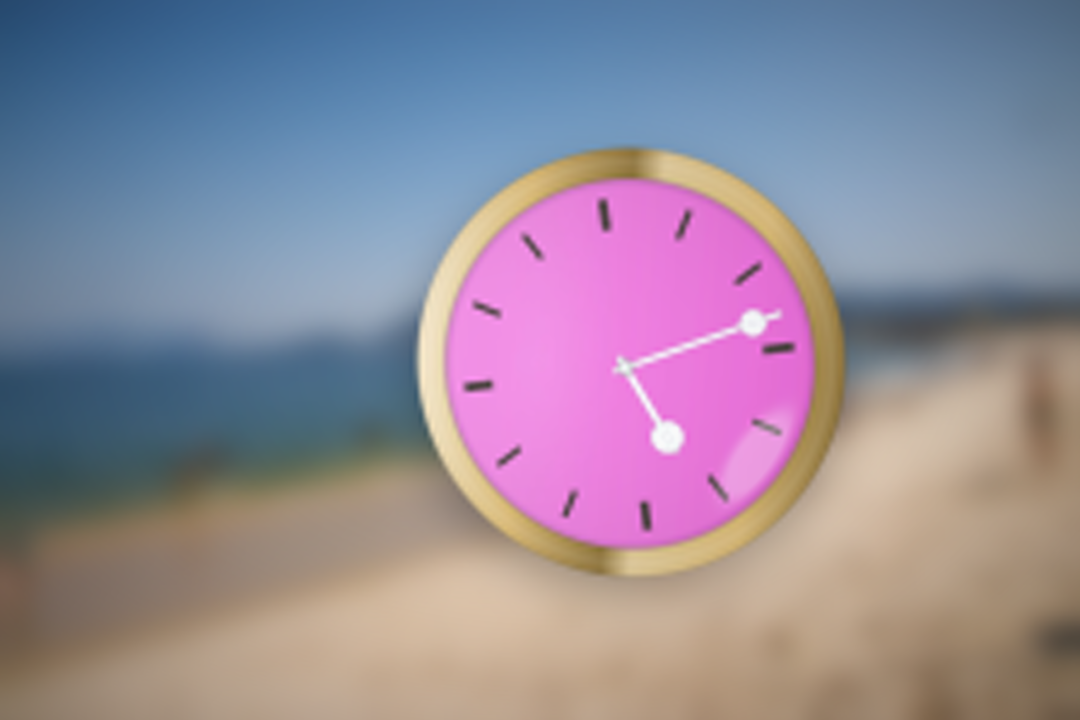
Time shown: **5:13**
